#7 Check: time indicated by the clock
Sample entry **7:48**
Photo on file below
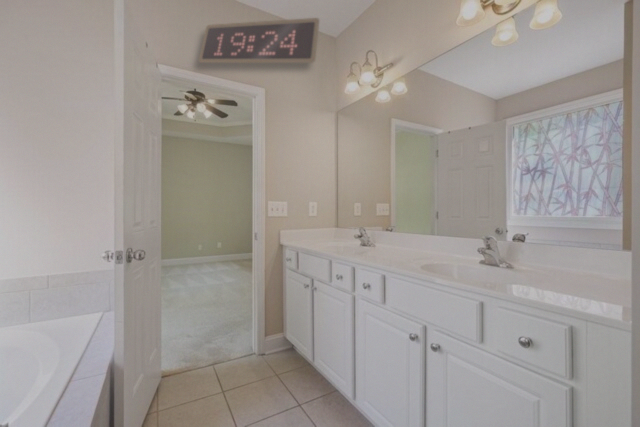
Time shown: **19:24**
